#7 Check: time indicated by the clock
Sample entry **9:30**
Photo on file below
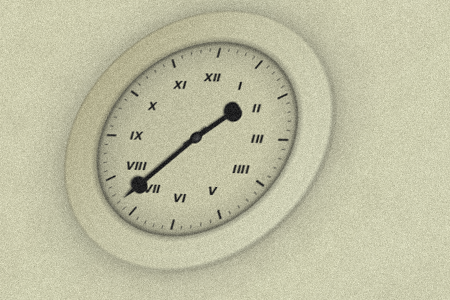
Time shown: **1:37**
